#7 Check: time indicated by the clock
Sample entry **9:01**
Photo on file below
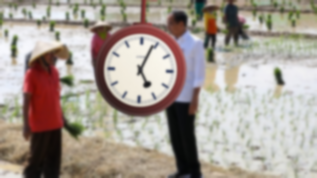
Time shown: **5:04**
